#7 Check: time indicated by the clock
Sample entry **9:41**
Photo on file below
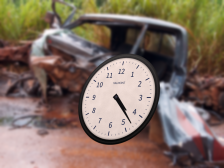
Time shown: **4:23**
